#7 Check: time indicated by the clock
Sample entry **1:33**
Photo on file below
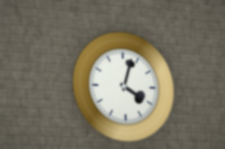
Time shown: **4:03**
